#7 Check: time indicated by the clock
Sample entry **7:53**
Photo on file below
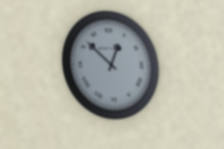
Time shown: **12:52**
